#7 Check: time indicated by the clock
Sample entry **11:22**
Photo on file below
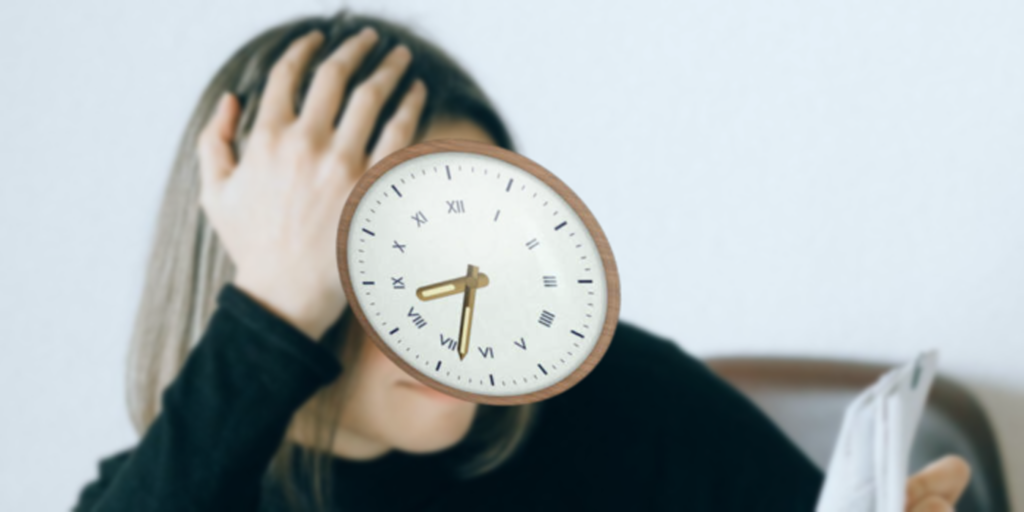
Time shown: **8:33**
